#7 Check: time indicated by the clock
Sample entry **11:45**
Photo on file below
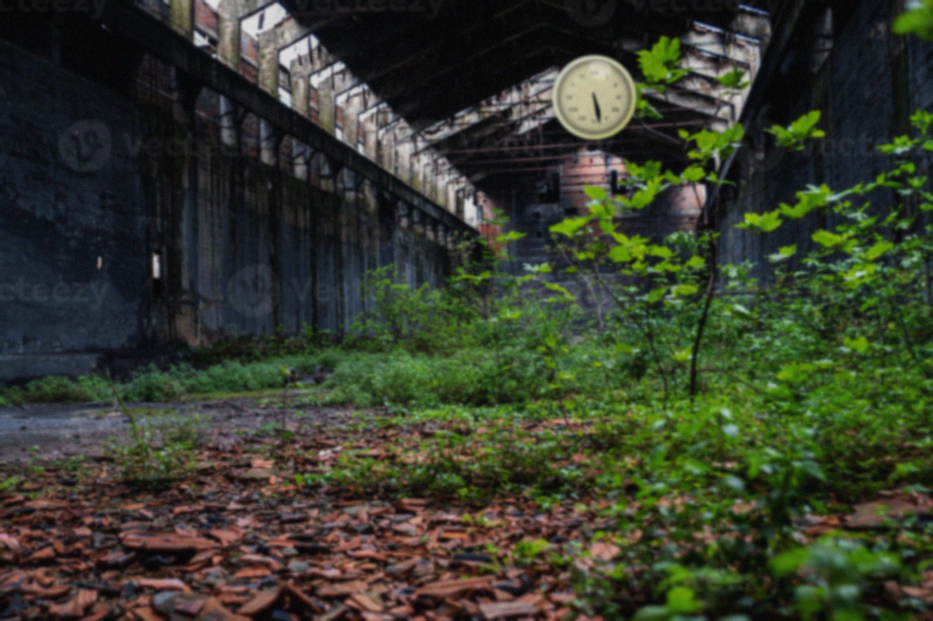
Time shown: **5:28**
